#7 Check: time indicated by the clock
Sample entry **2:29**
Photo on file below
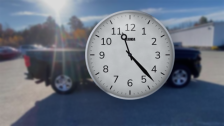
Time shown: **11:23**
